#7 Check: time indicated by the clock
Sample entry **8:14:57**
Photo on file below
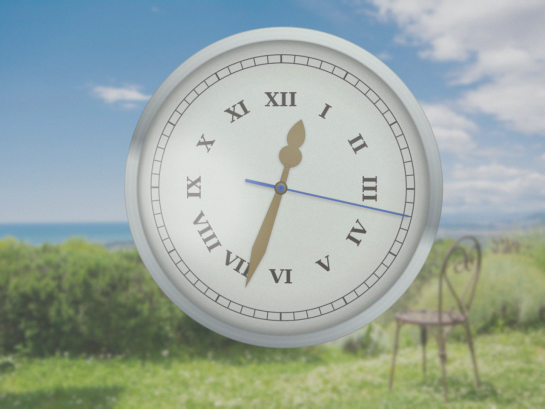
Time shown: **12:33:17**
